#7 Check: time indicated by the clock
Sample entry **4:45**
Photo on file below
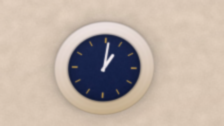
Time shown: **1:01**
